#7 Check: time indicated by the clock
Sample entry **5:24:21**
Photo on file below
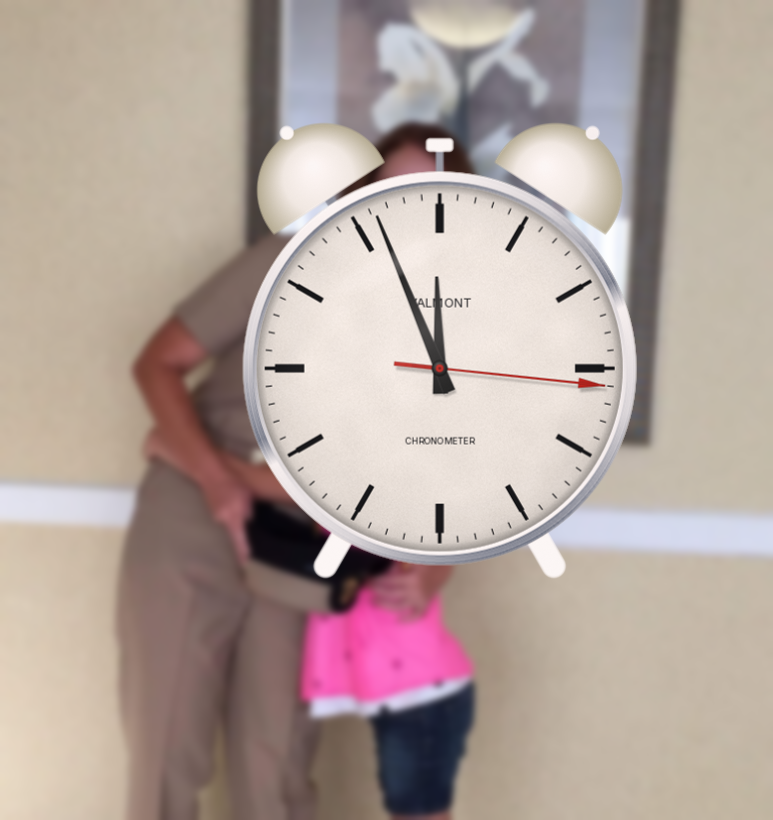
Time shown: **11:56:16**
